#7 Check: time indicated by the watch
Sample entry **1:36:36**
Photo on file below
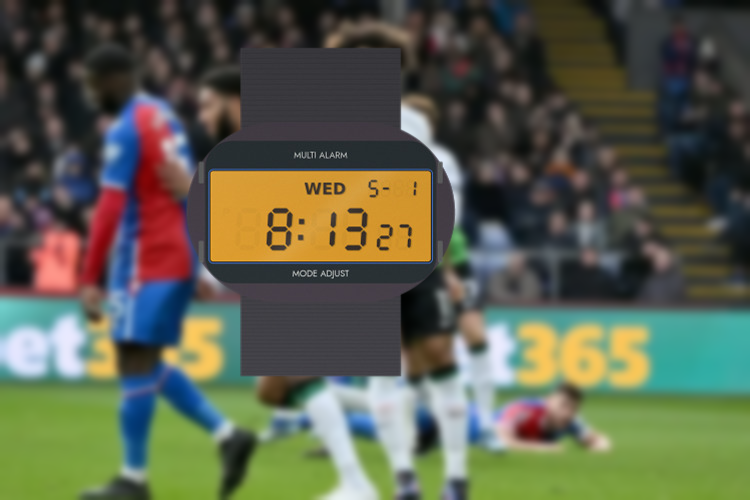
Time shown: **8:13:27**
